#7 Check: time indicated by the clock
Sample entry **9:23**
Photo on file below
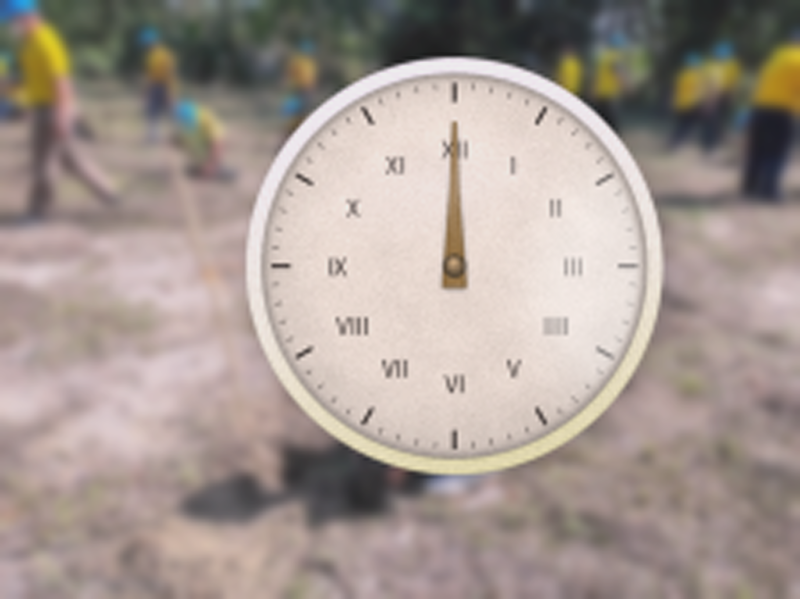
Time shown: **12:00**
